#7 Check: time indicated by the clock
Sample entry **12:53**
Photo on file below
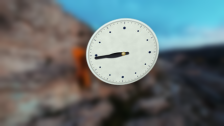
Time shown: **8:44**
